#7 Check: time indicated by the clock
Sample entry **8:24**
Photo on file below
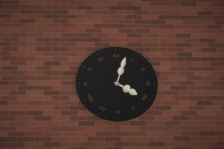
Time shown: **4:03**
